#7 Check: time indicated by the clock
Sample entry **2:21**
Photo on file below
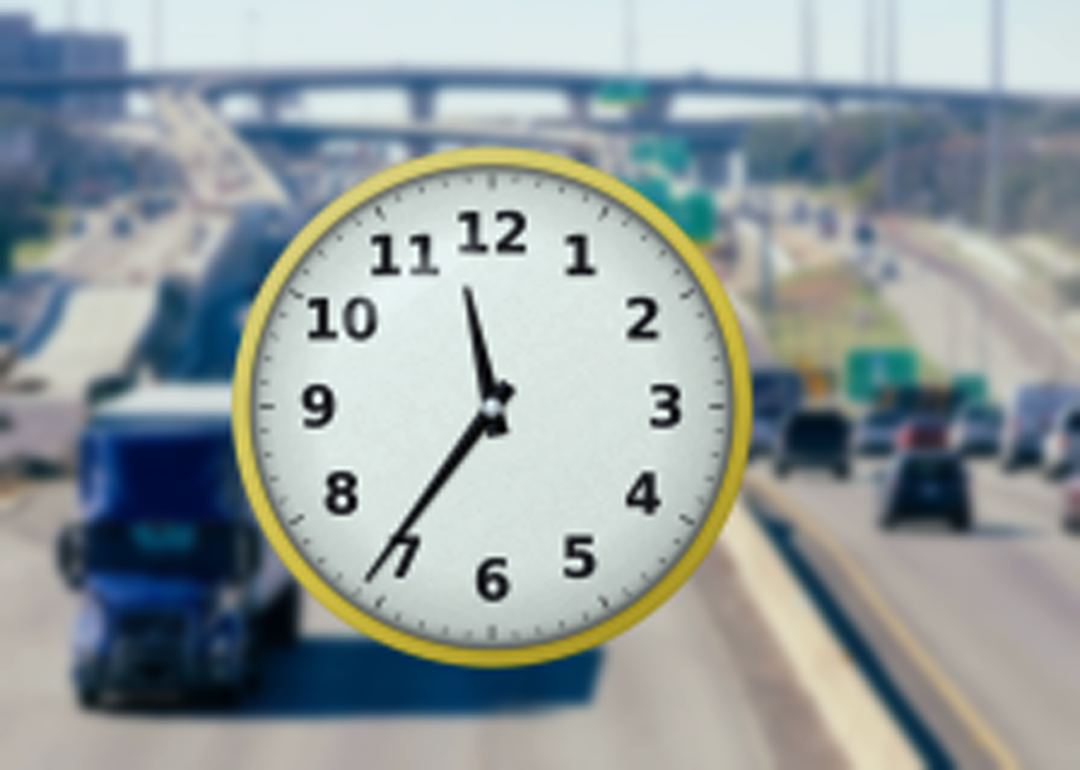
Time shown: **11:36**
